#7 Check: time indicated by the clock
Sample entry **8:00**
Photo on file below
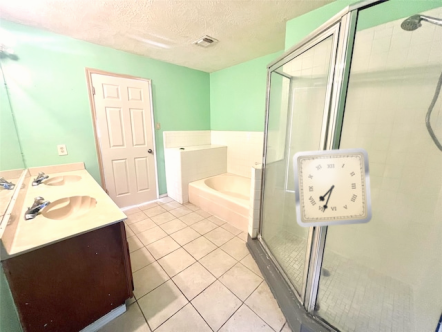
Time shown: **7:34**
